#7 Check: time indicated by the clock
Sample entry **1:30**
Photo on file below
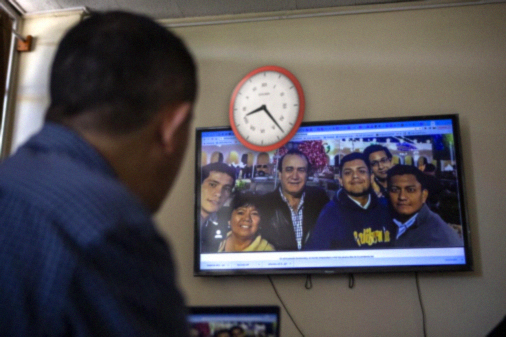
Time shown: **8:23**
